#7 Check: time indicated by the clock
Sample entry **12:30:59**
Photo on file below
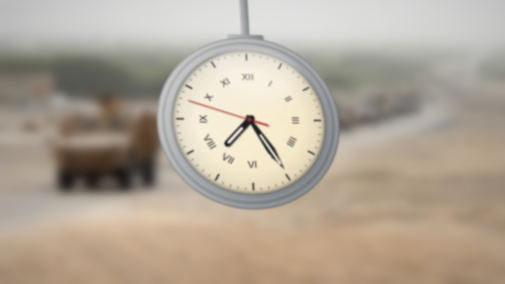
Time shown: **7:24:48**
